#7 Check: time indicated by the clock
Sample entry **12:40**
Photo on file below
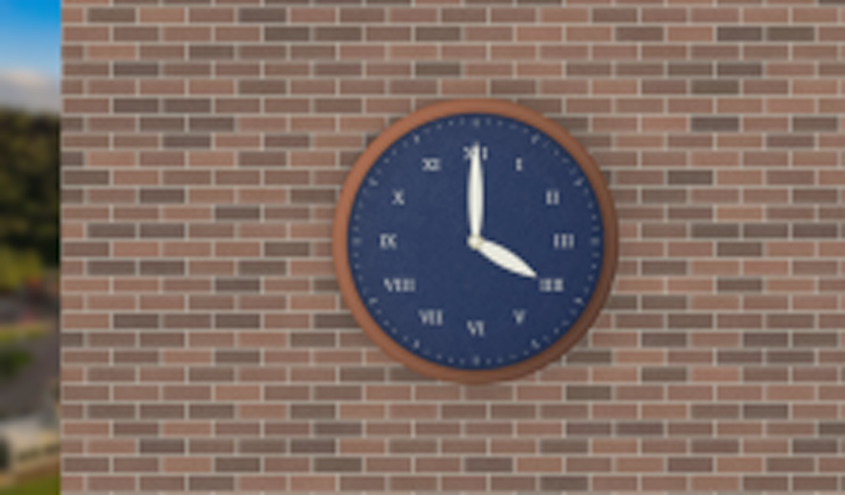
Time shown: **4:00**
